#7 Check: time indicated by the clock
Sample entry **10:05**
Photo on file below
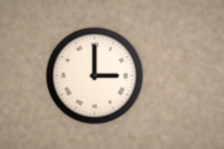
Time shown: **3:00**
